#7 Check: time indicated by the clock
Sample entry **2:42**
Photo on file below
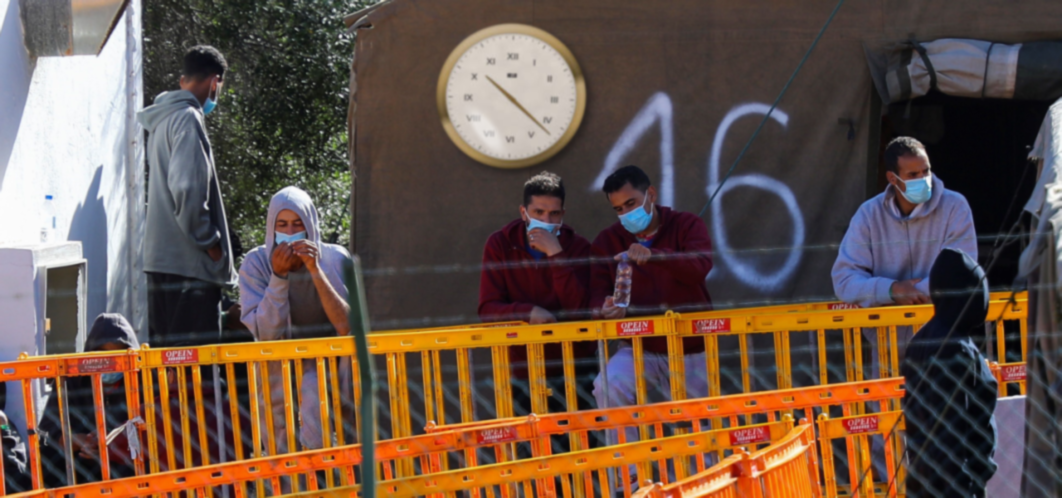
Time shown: **10:22**
